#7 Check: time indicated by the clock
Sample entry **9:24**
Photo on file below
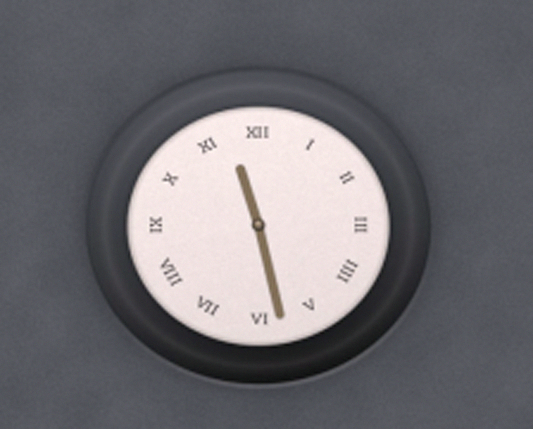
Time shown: **11:28**
